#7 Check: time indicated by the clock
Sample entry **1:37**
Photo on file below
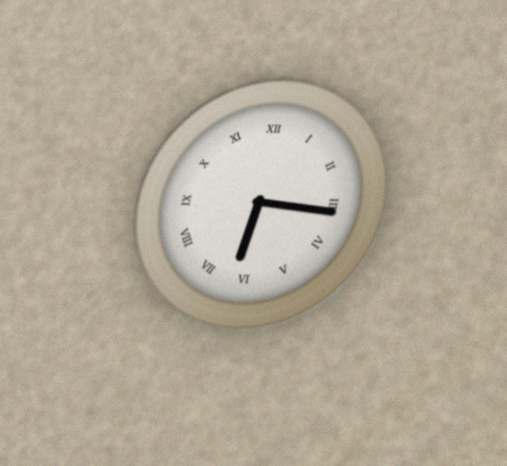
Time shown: **6:16**
